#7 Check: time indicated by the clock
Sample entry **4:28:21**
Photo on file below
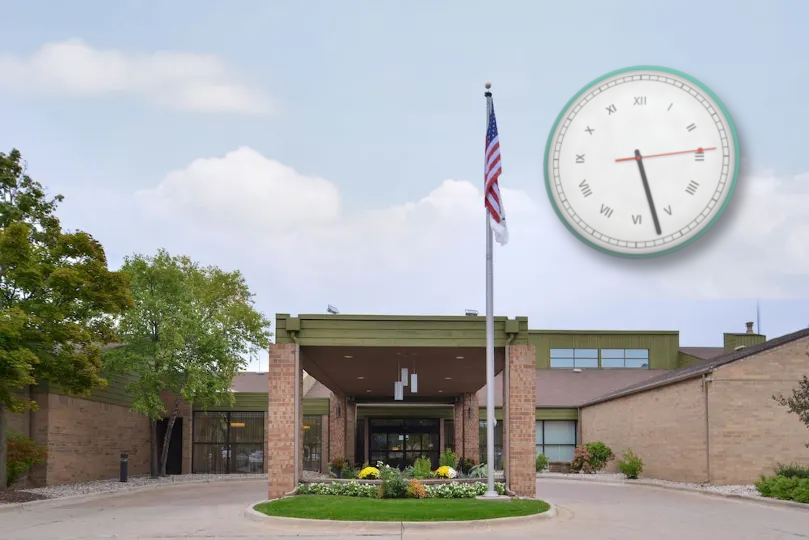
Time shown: **5:27:14**
